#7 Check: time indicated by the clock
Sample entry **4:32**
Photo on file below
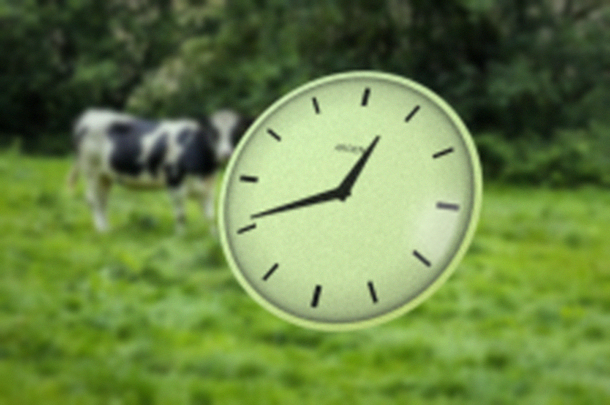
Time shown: **12:41**
